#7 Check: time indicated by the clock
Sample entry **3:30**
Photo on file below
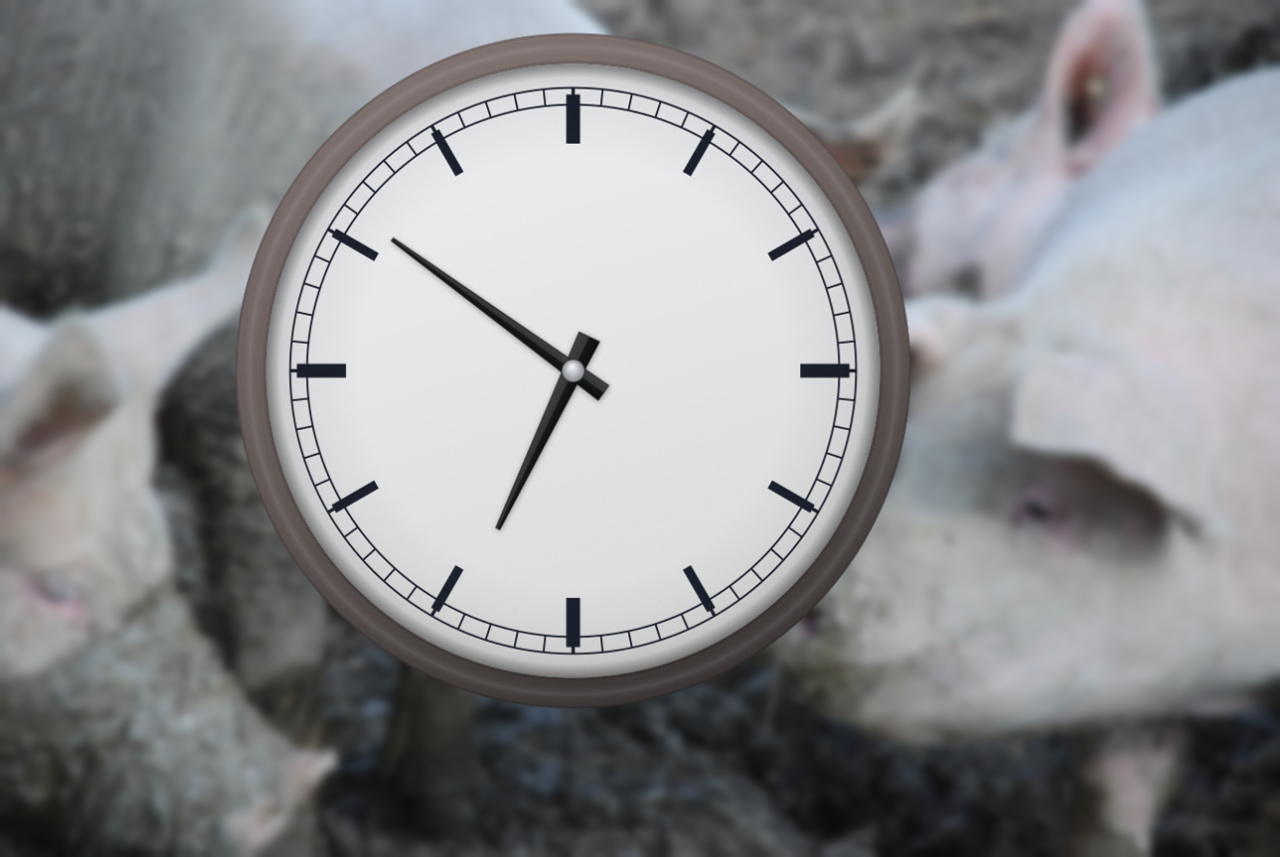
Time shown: **6:51**
